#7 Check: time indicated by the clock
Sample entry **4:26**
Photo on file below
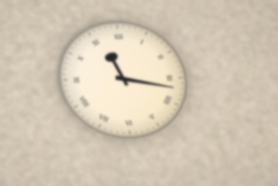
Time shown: **11:17**
